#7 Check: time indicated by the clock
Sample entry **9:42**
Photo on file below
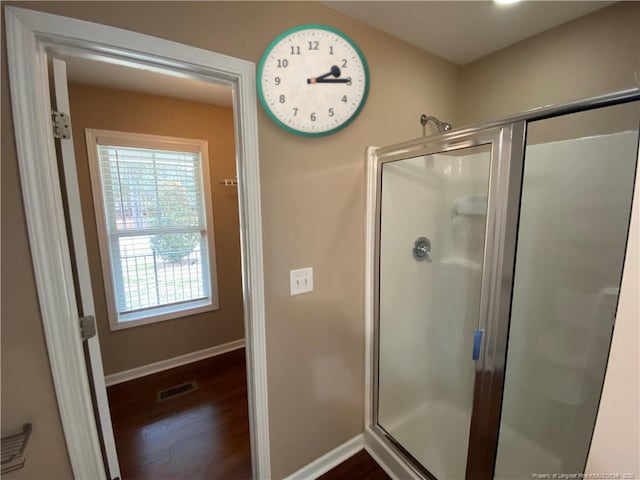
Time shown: **2:15**
